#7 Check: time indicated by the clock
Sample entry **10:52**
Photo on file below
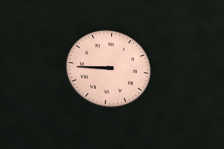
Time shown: **8:44**
